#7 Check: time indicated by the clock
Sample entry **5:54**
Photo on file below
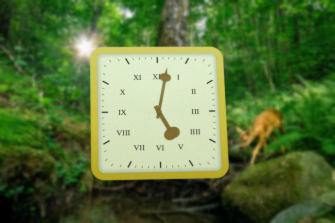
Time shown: **5:02**
